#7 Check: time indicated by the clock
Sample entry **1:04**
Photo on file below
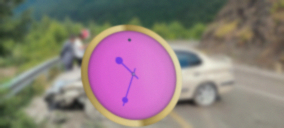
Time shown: **10:34**
